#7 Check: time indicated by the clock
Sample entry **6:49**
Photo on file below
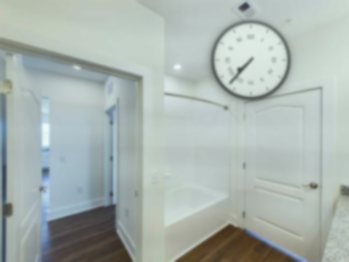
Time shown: **7:37**
